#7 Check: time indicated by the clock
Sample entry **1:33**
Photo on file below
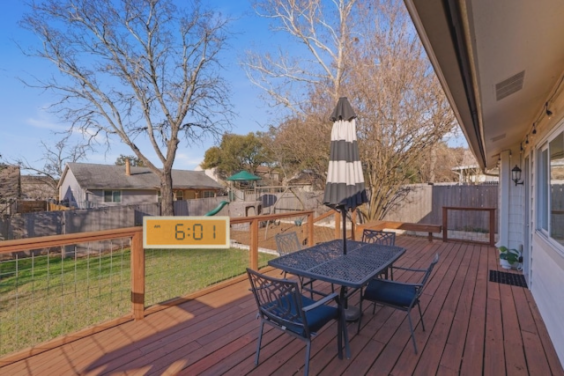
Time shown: **6:01**
